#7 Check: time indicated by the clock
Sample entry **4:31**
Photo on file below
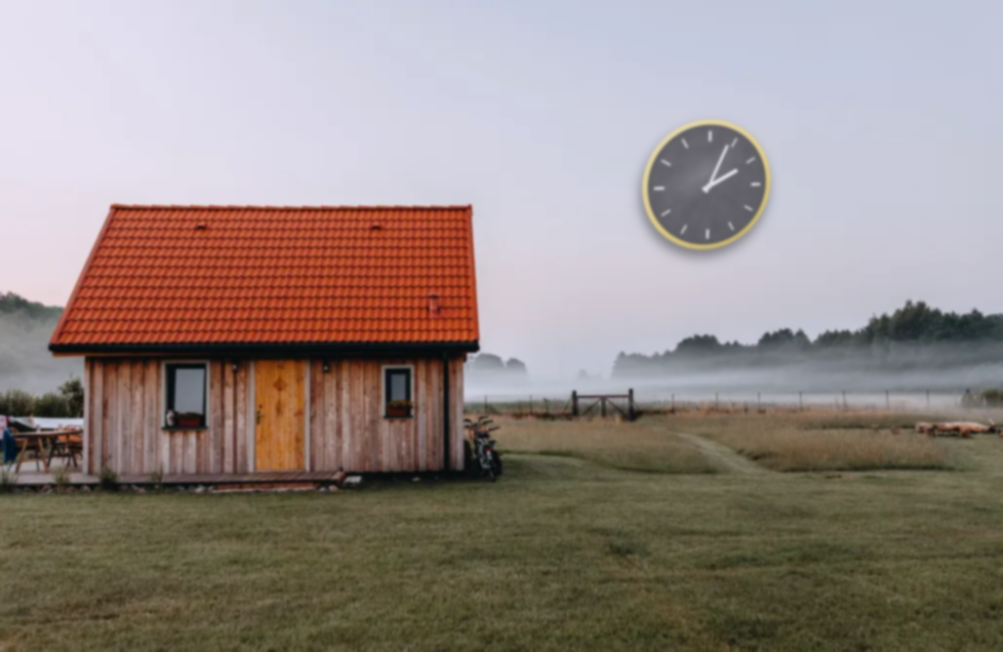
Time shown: **2:04**
